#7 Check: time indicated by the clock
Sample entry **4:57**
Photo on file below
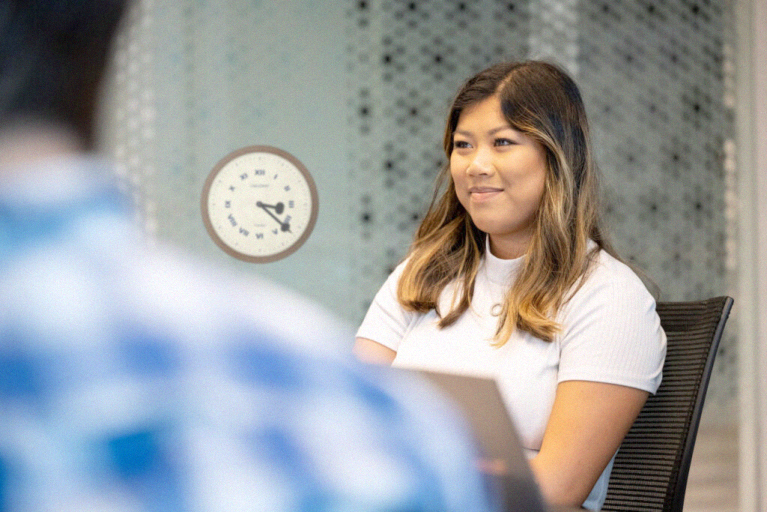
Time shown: **3:22**
